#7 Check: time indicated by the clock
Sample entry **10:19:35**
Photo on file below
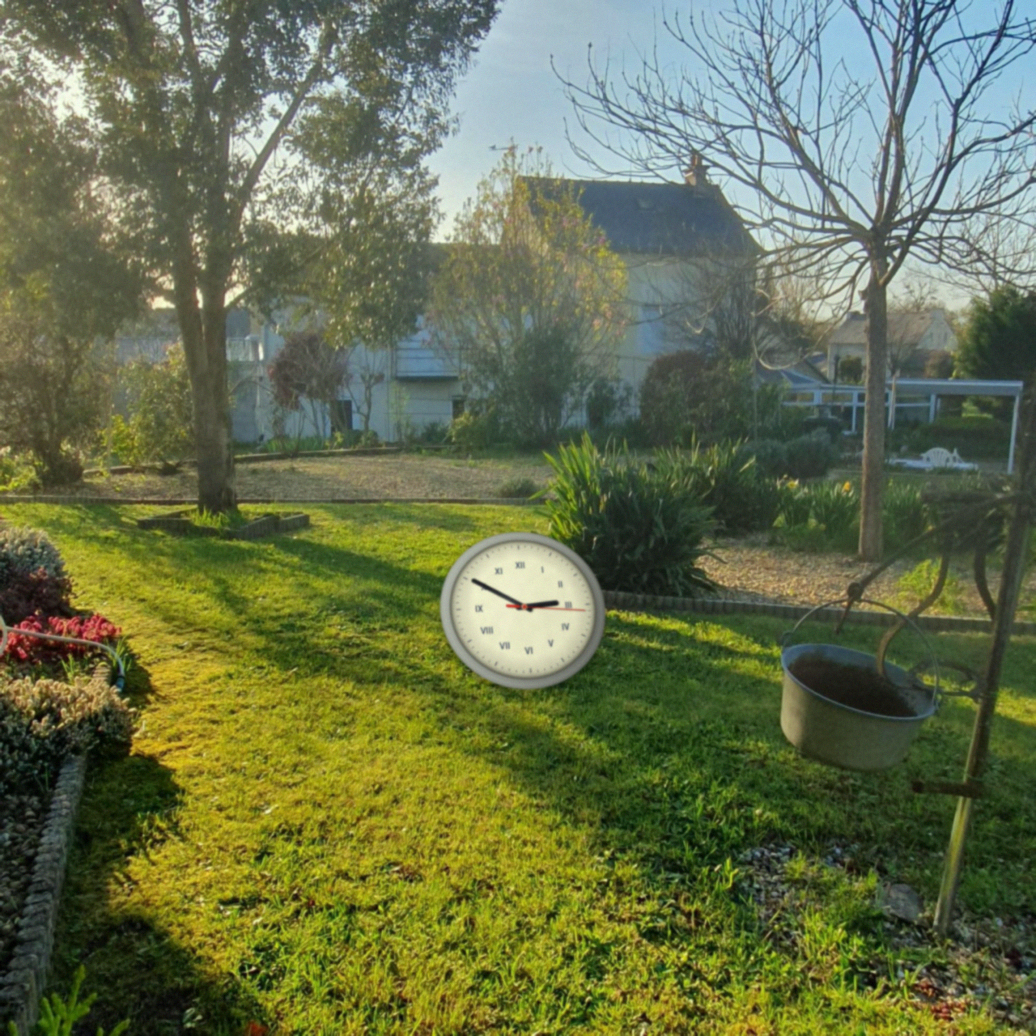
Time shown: **2:50:16**
